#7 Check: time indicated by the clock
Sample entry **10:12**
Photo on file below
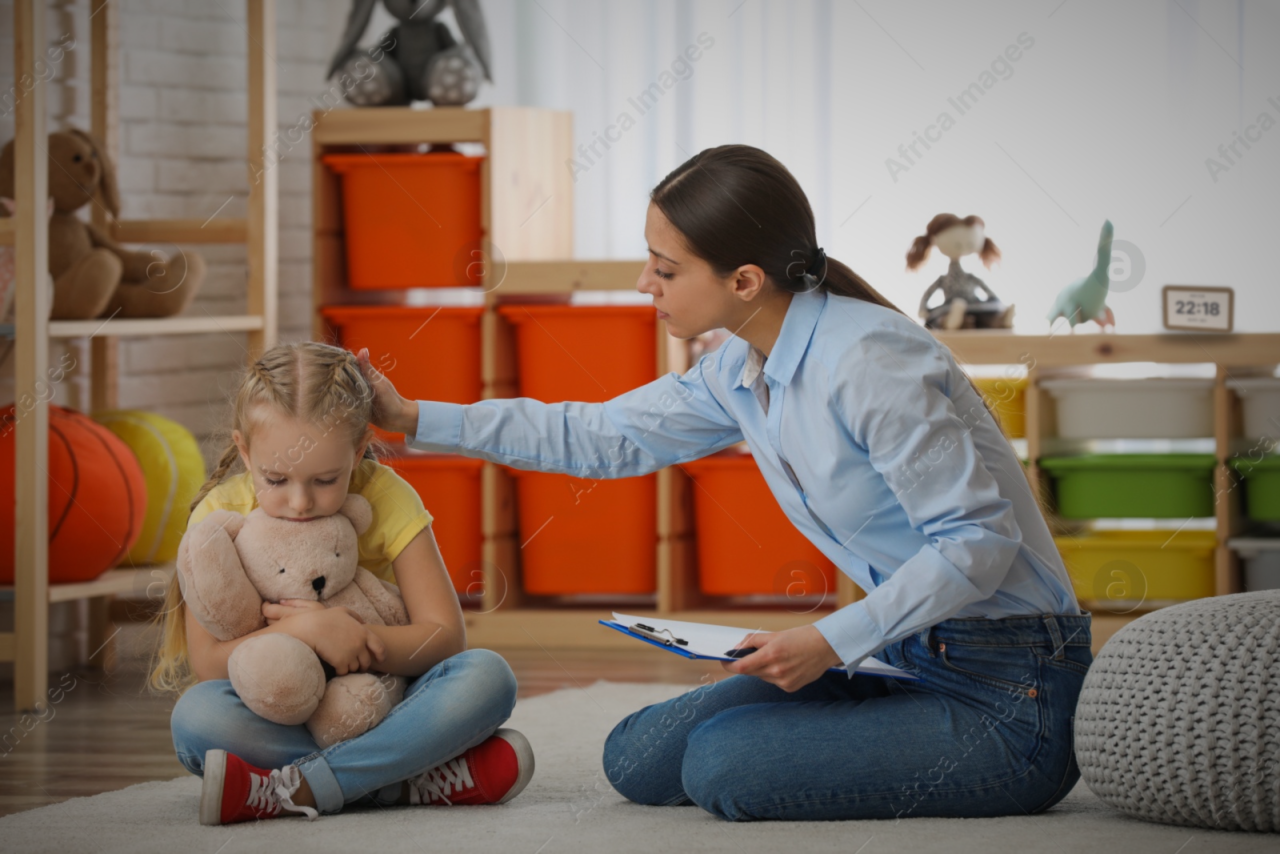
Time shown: **22:18**
